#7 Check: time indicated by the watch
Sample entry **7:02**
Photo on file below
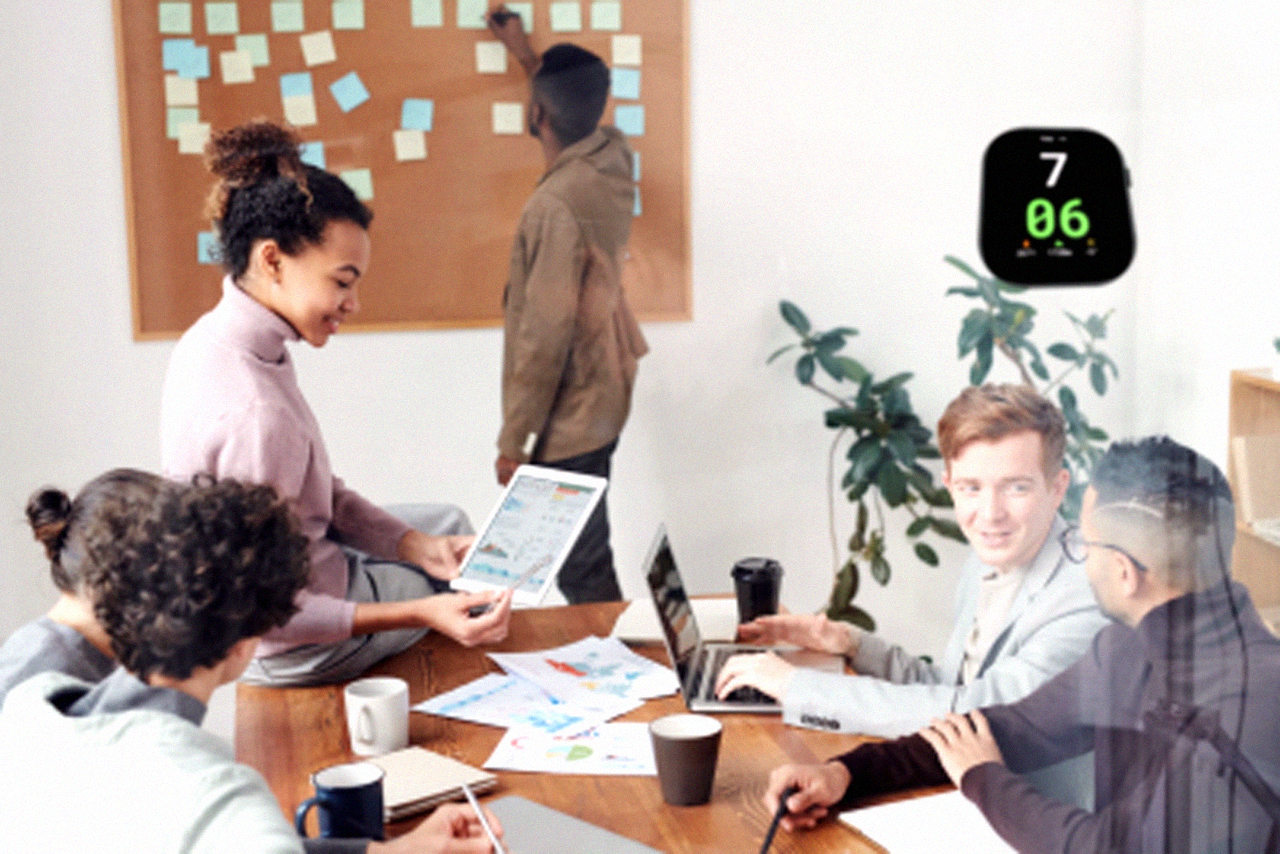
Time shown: **7:06**
